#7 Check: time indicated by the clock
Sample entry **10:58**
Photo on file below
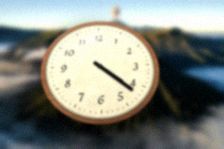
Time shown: **4:22**
